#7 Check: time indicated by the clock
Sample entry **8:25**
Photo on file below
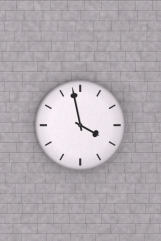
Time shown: **3:58**
